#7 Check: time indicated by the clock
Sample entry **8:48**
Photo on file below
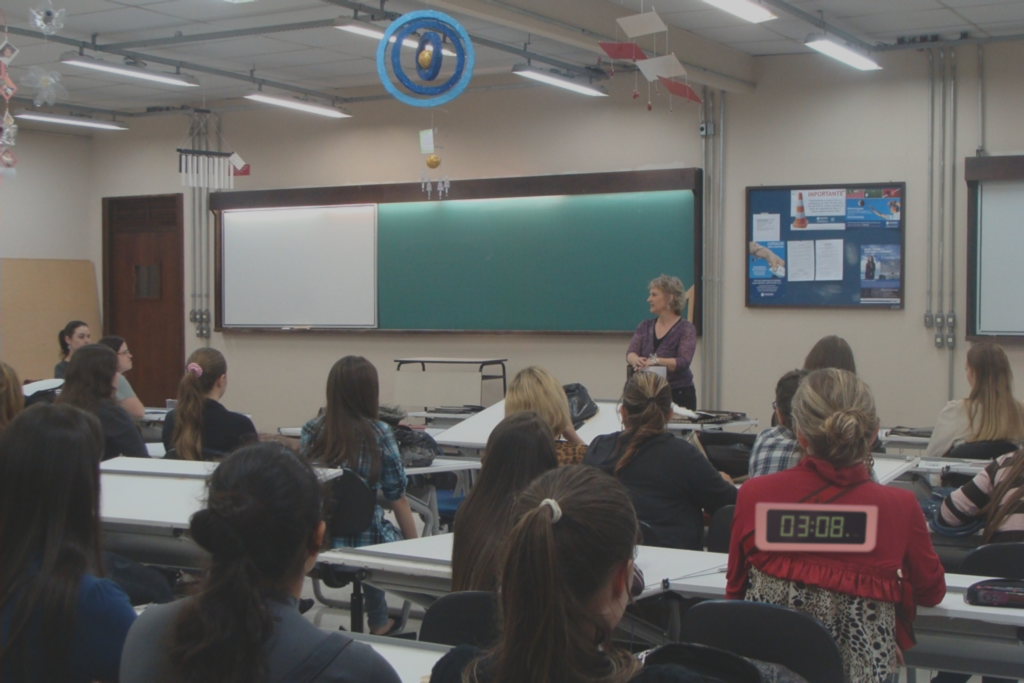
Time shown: **3:08**
